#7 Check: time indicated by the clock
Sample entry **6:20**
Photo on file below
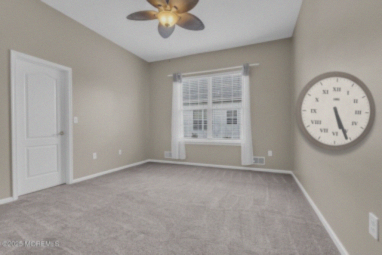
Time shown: **5:26**
